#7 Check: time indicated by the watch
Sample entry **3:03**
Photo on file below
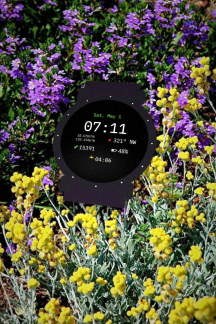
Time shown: **7:11**
